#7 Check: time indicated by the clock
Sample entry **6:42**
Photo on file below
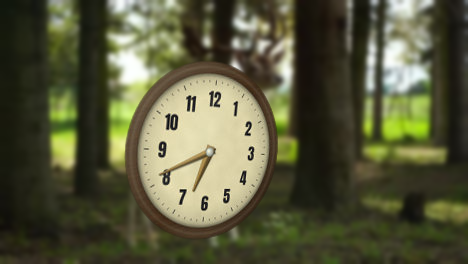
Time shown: **6:41**
